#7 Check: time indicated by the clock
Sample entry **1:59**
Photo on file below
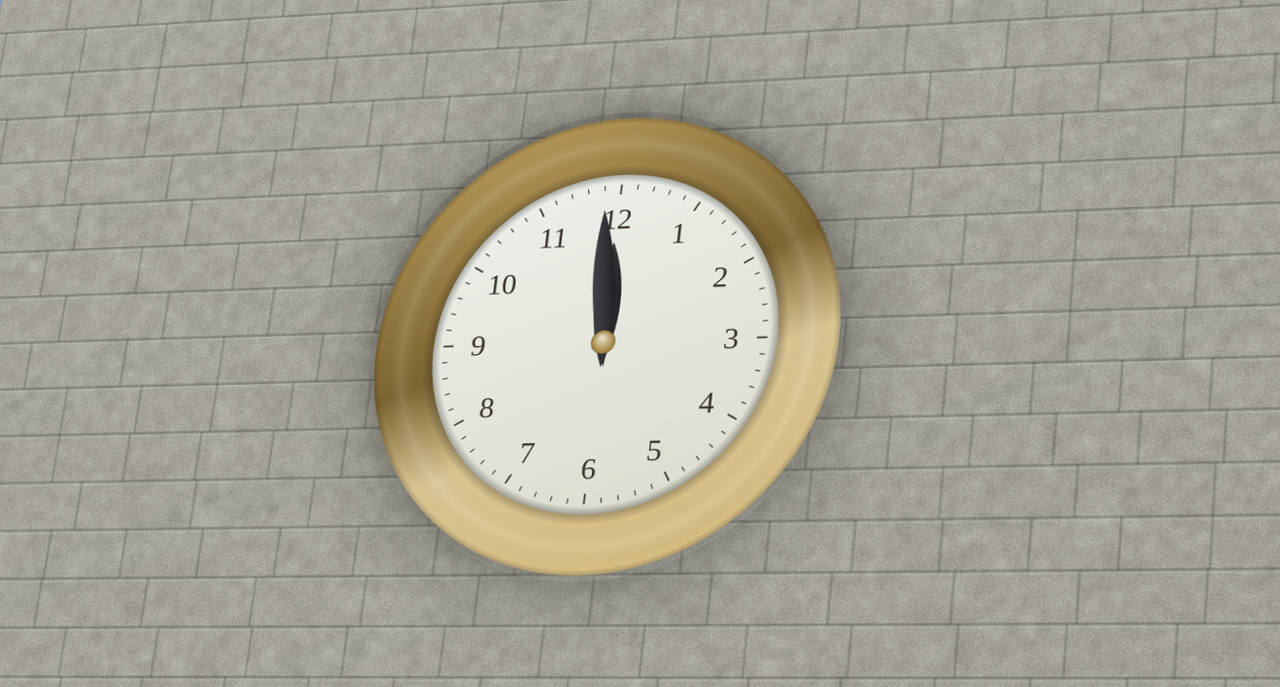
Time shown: **11:59**
